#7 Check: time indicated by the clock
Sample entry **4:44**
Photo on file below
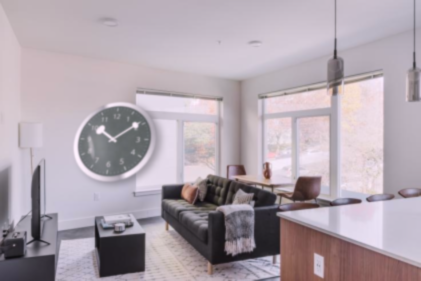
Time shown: **10:09**
